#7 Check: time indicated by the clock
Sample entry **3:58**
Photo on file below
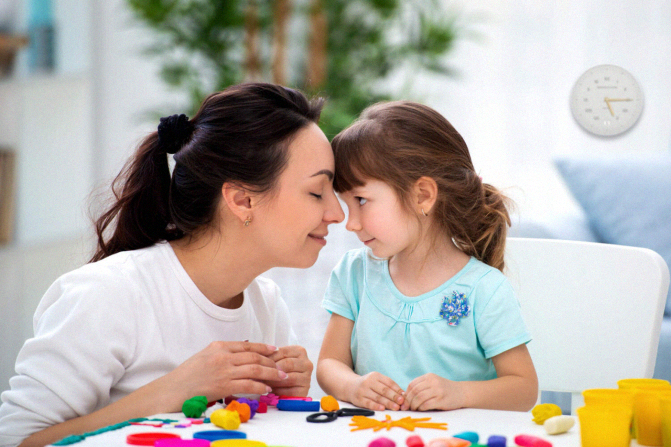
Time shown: **5:15**
